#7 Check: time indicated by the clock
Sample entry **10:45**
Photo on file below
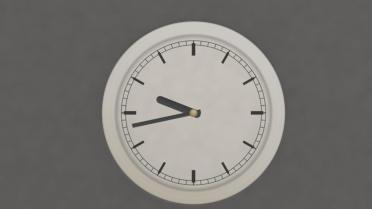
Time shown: **9:43**
